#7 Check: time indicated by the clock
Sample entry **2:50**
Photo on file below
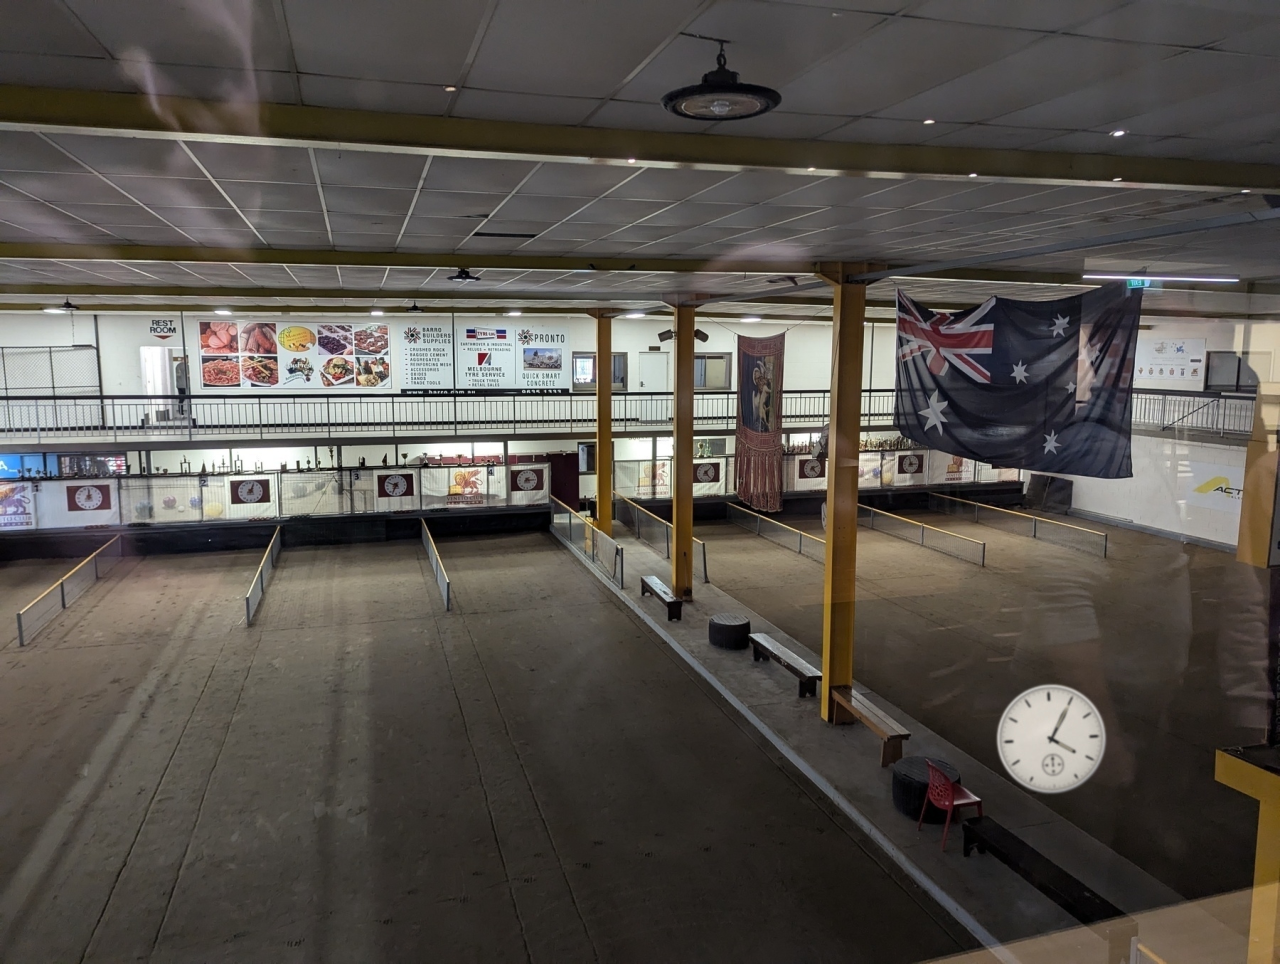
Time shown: **4:05**
